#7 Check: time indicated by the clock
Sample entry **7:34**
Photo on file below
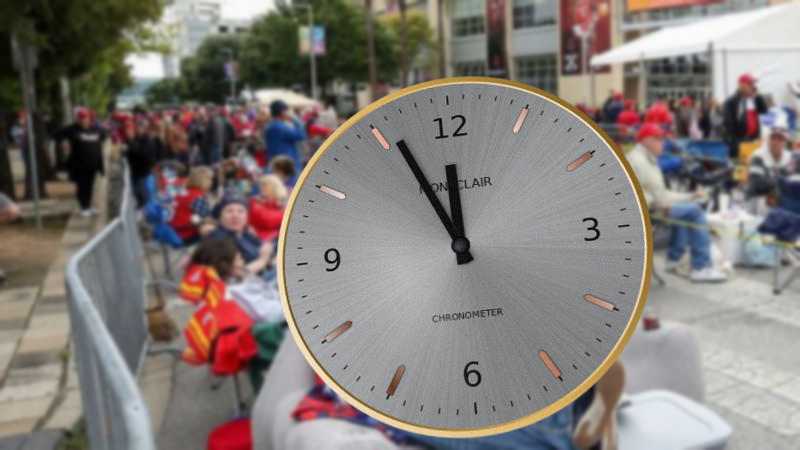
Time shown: **11:56**
